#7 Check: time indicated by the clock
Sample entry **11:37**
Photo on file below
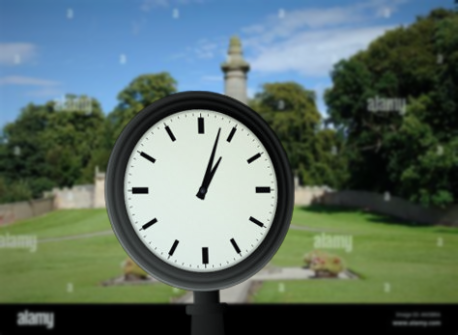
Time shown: **1:03**
